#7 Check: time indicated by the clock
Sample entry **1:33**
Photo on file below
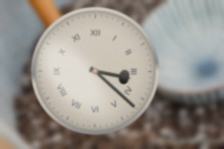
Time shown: **3:22**
